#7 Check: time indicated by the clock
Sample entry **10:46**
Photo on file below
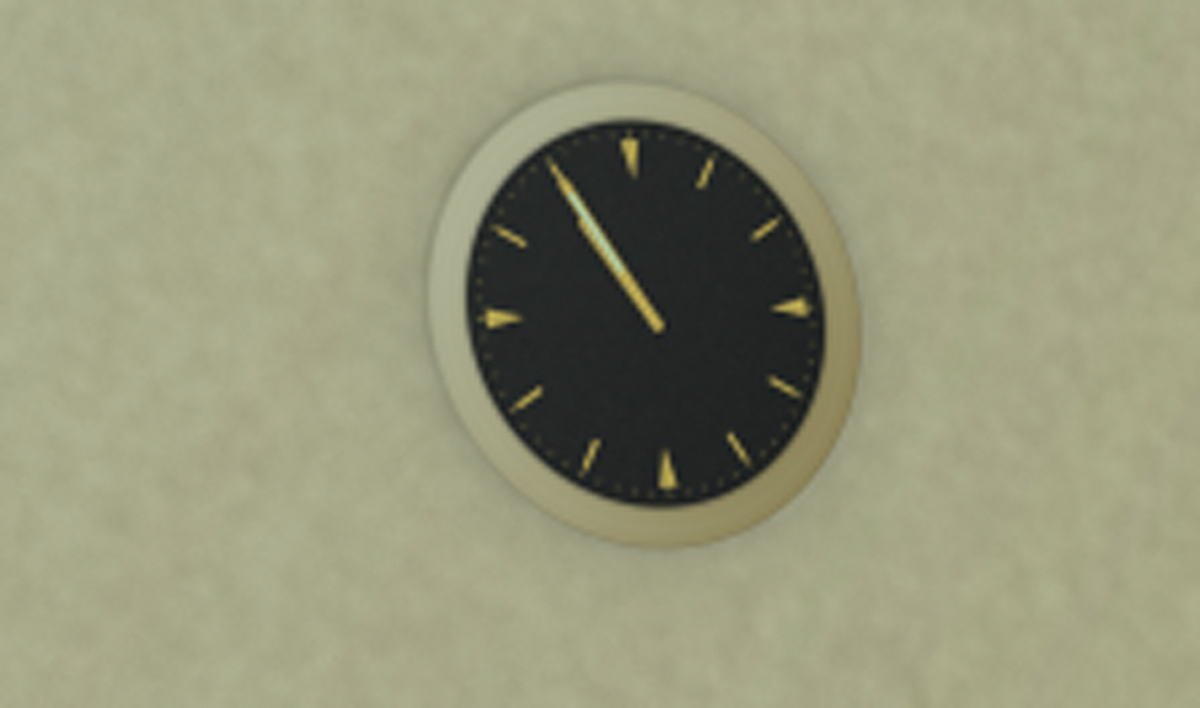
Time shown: **10:55**
